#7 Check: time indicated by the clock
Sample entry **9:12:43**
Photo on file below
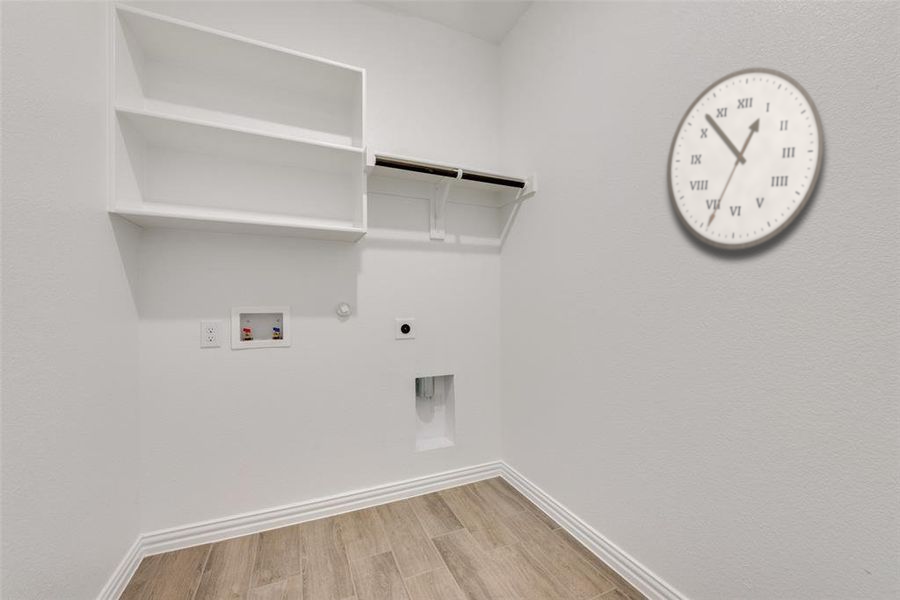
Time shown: **12:52:34**
